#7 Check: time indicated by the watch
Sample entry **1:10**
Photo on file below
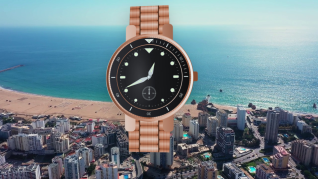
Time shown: **12:41**
